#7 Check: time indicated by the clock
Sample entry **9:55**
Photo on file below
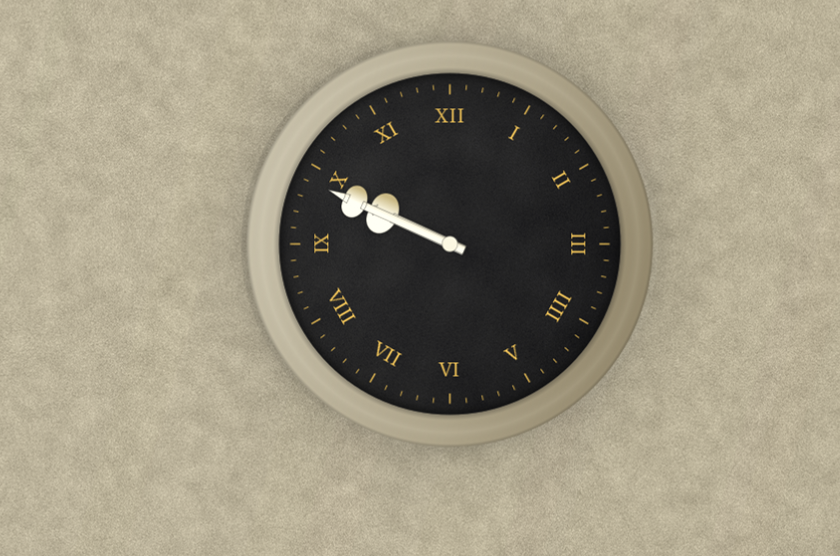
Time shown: **9:49**
